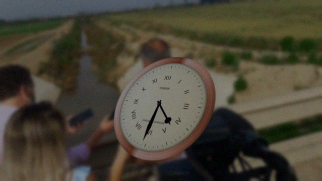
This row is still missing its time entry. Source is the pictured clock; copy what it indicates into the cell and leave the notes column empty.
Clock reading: 4:31
